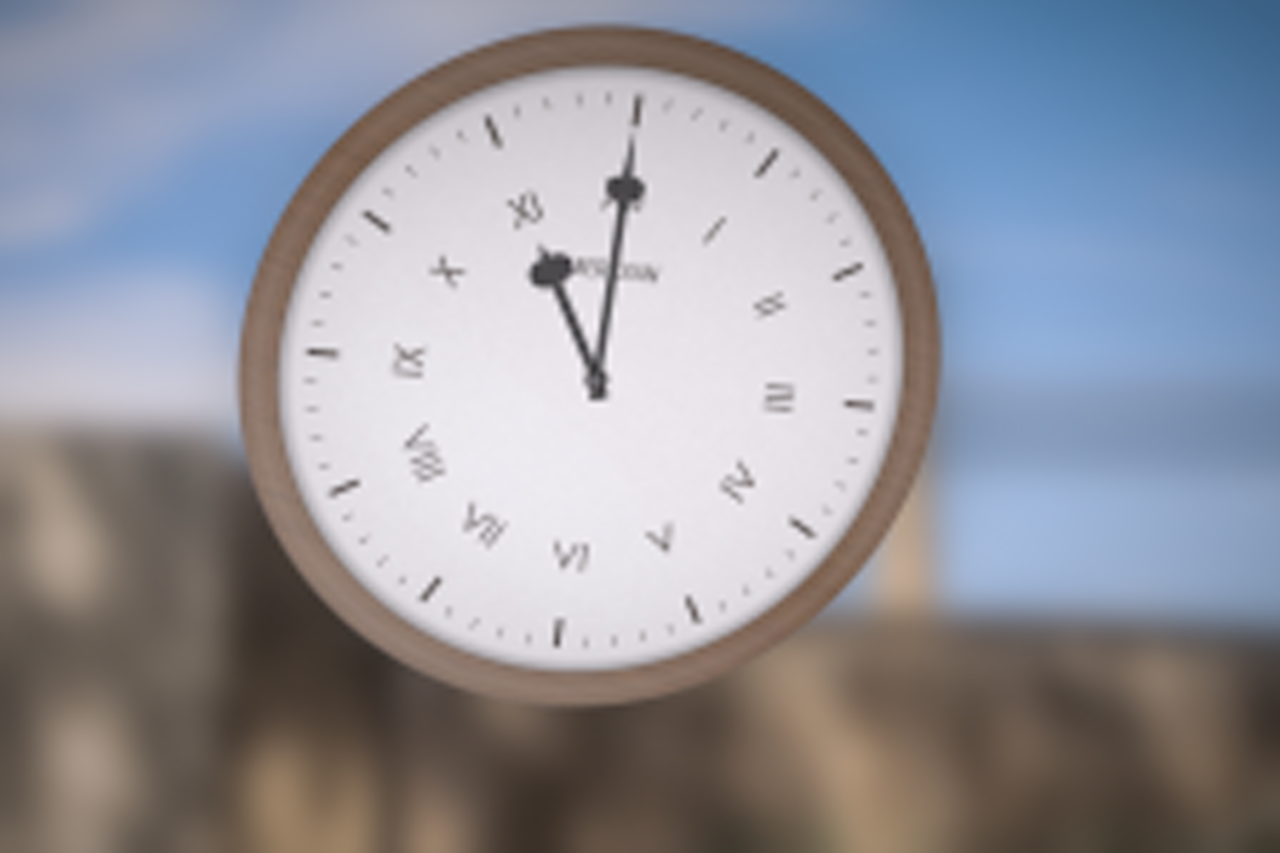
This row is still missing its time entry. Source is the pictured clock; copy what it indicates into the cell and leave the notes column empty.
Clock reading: 11:00
